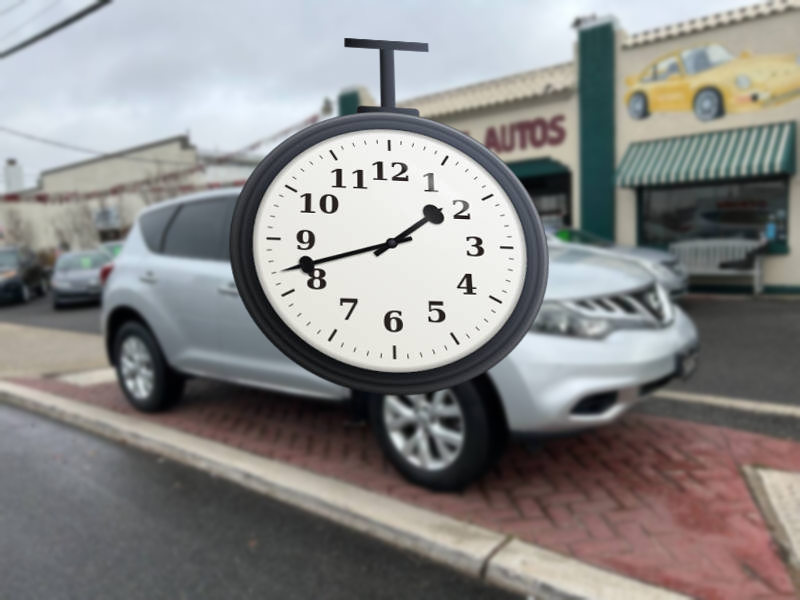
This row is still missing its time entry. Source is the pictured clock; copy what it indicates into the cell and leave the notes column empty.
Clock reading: 1:42
